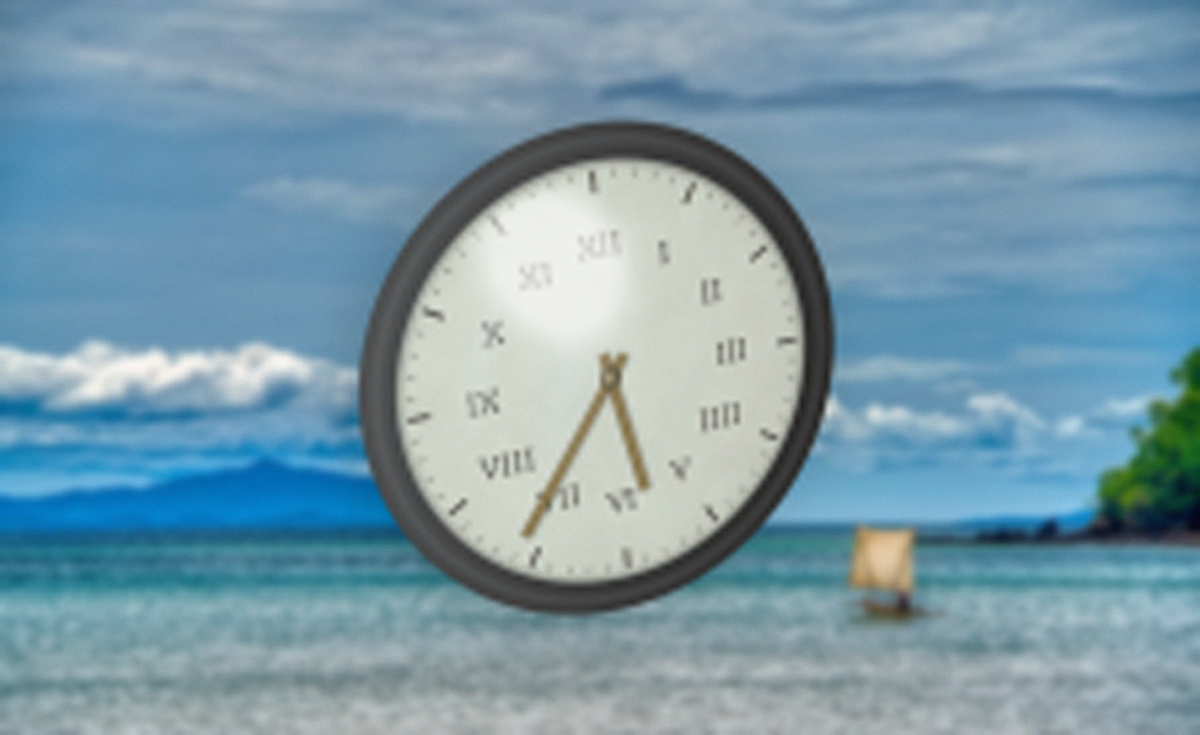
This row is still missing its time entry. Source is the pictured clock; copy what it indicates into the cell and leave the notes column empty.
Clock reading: 5:36
